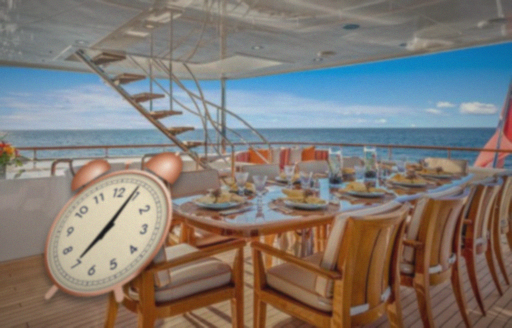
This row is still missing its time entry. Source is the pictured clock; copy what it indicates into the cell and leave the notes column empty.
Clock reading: 7:04
